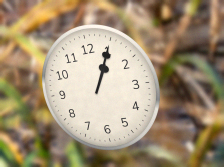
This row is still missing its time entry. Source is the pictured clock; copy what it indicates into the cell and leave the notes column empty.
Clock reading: 1:05
